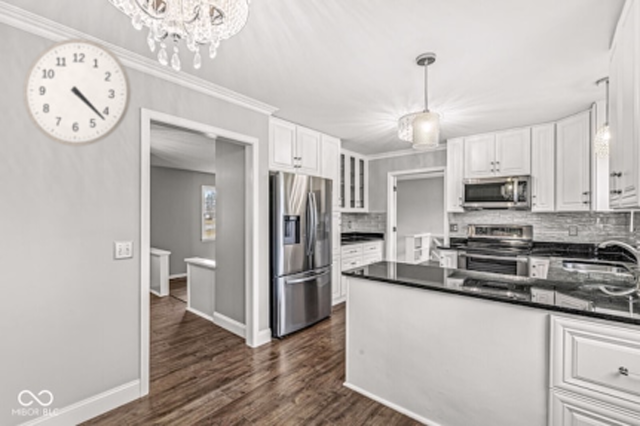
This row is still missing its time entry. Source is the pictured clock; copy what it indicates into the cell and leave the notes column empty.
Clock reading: 4:22
